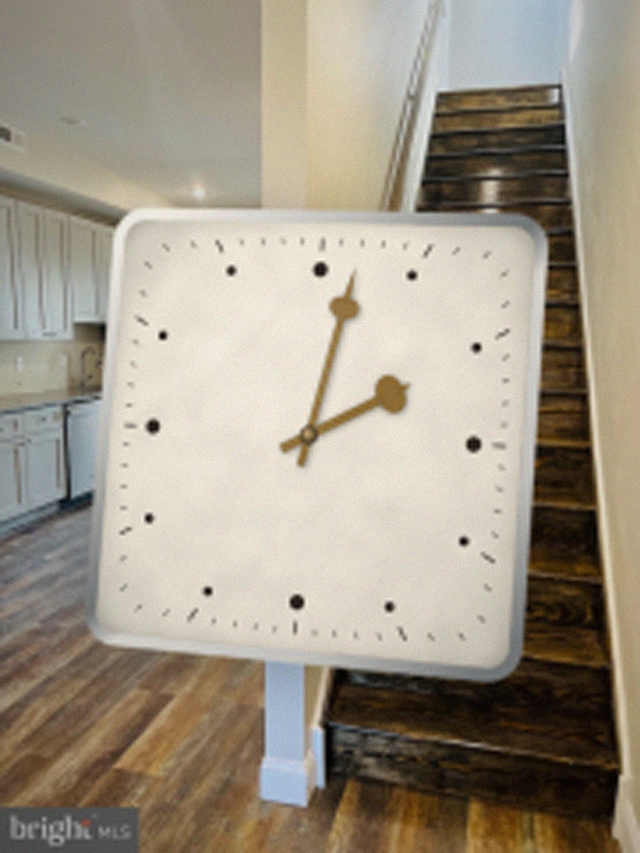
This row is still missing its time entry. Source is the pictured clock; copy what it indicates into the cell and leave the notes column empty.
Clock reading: 2:02
